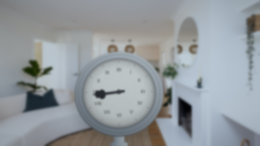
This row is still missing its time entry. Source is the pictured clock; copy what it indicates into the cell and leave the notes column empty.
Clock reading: 8:44
